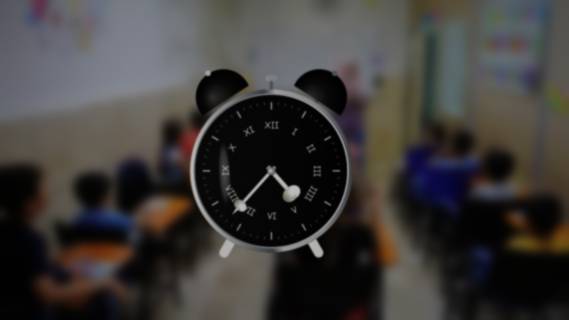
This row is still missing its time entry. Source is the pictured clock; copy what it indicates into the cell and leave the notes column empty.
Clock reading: 4:37
